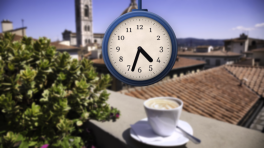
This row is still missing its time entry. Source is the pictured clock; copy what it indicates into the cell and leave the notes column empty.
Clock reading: 4:33
